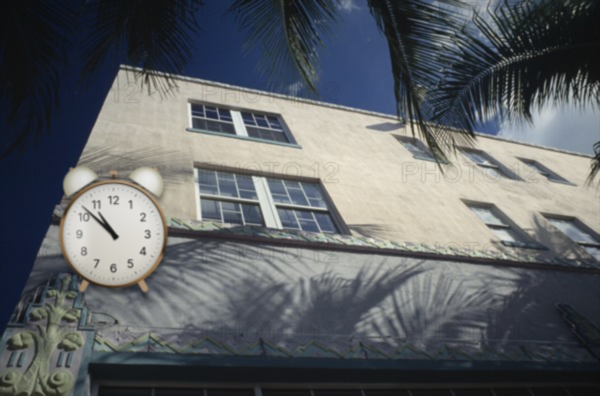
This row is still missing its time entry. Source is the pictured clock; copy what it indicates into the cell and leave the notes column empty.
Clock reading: 10:52
